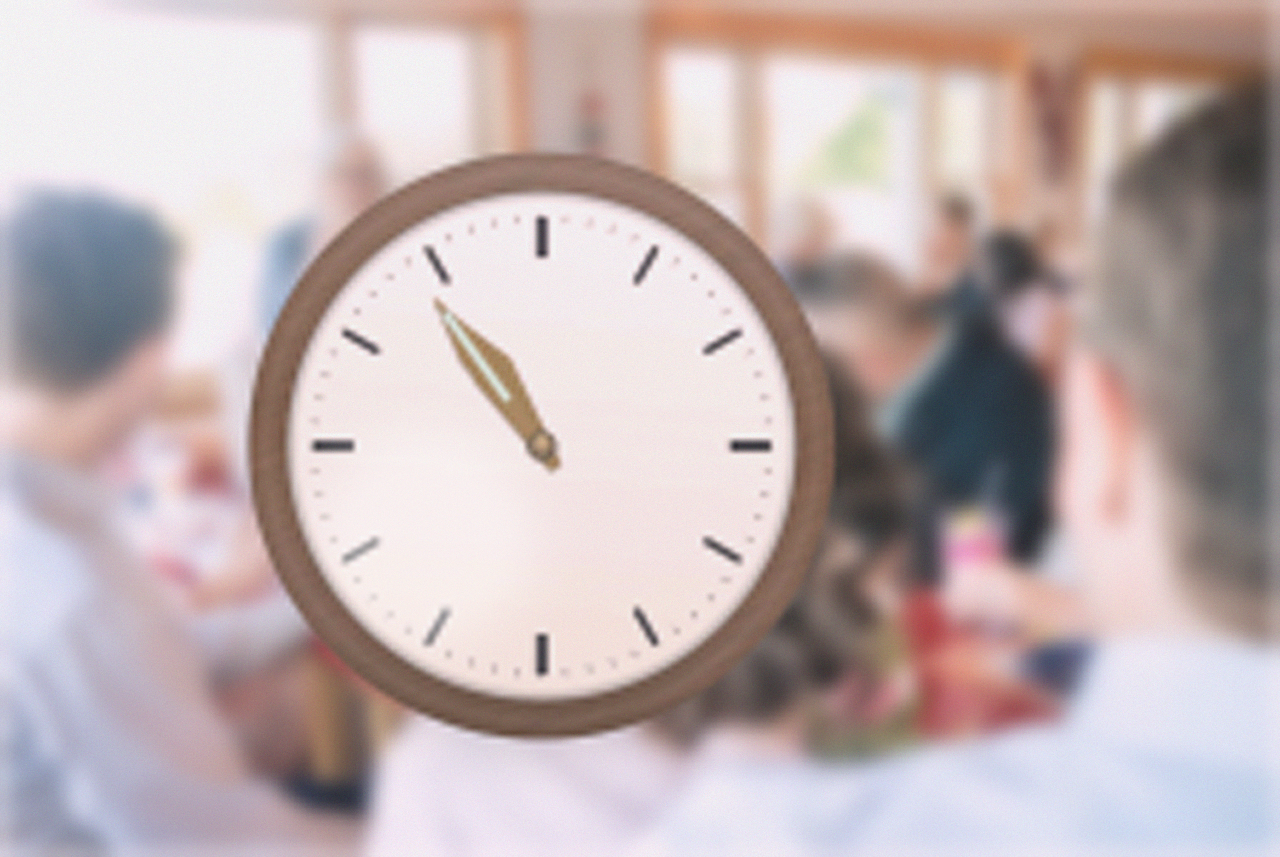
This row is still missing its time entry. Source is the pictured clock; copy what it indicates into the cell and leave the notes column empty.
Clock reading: 10:54
